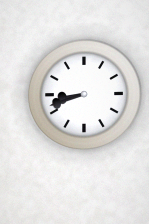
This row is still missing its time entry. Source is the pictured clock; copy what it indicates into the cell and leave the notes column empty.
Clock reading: 8:42
